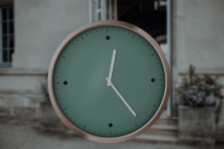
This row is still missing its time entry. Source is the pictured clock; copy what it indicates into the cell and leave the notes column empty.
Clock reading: 12:24
